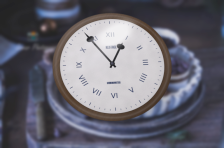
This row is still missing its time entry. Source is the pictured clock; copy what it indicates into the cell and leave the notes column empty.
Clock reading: 12:54
